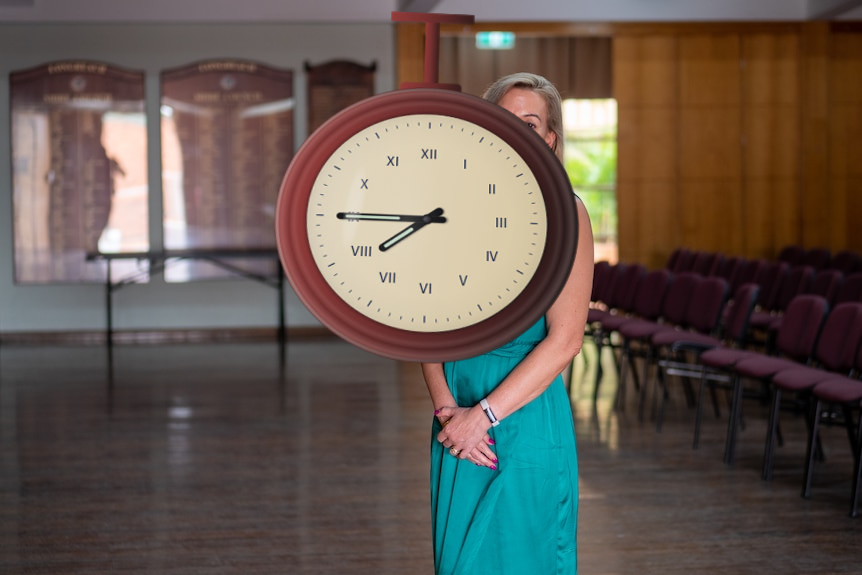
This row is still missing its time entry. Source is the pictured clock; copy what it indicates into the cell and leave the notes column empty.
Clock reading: 7:45
